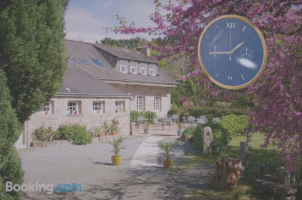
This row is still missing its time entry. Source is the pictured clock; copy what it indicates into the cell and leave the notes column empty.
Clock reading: 1:44
